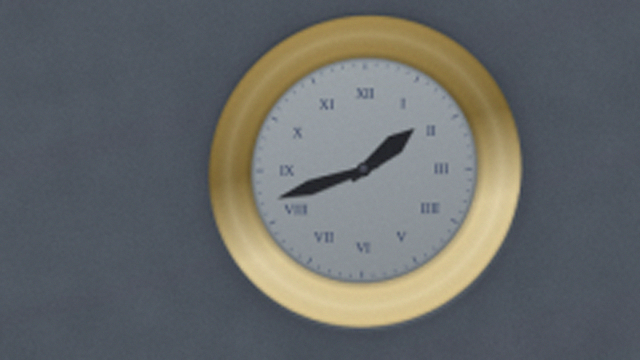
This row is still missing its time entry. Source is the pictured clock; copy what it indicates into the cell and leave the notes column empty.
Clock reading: 1:42
